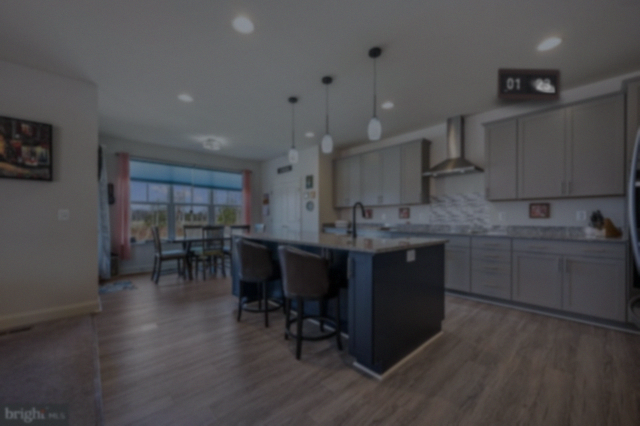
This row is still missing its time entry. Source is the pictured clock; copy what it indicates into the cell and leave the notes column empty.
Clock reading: 1:23
